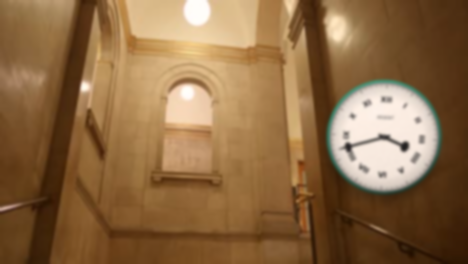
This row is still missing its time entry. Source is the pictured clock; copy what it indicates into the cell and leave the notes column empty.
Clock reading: 3:42
